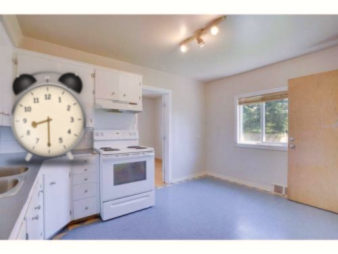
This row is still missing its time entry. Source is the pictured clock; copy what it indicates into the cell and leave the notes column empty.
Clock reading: 8:30
